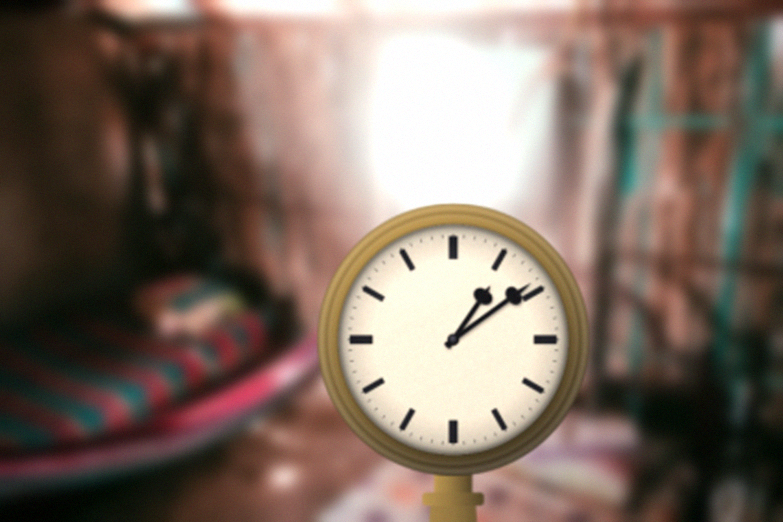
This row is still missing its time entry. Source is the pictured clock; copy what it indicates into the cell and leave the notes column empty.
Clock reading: 1:09
